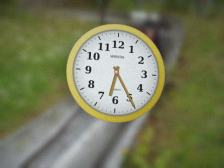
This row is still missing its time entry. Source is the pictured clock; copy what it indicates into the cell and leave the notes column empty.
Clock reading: 6:25
